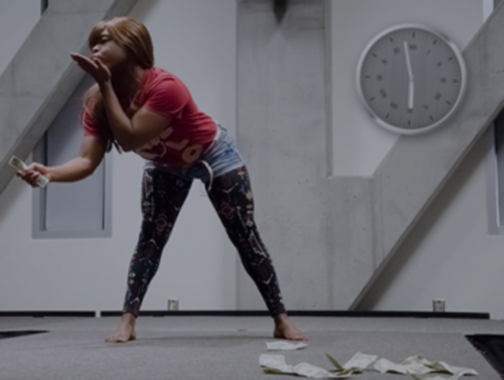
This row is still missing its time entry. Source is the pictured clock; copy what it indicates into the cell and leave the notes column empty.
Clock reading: 5:58
